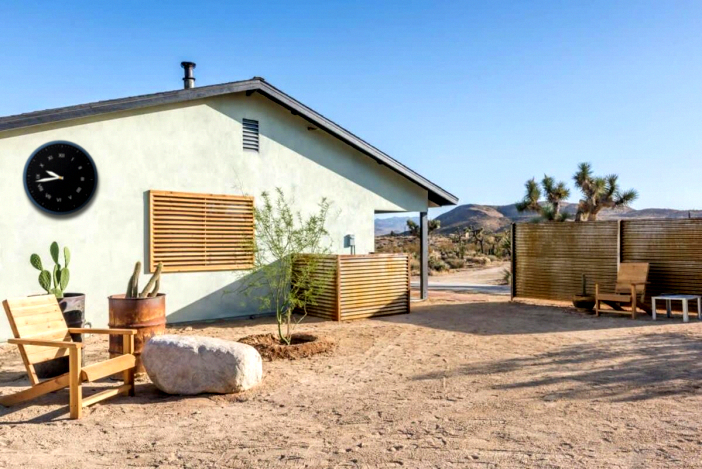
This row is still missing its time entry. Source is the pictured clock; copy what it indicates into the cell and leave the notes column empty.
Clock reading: 9:43
